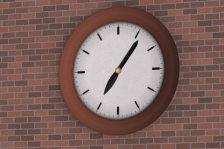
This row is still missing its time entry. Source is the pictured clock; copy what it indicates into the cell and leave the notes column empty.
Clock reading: 7:06
